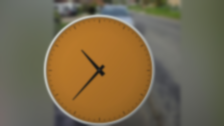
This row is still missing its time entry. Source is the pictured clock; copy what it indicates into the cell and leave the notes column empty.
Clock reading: 10:37
